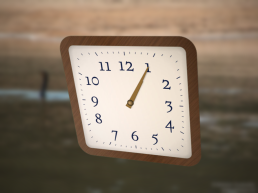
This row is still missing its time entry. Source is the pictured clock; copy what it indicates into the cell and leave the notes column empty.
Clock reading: 1:05
